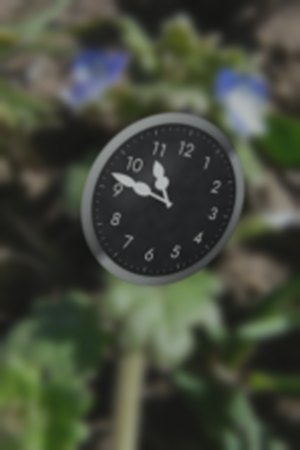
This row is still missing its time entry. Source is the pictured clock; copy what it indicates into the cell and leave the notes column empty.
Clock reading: 10:47
